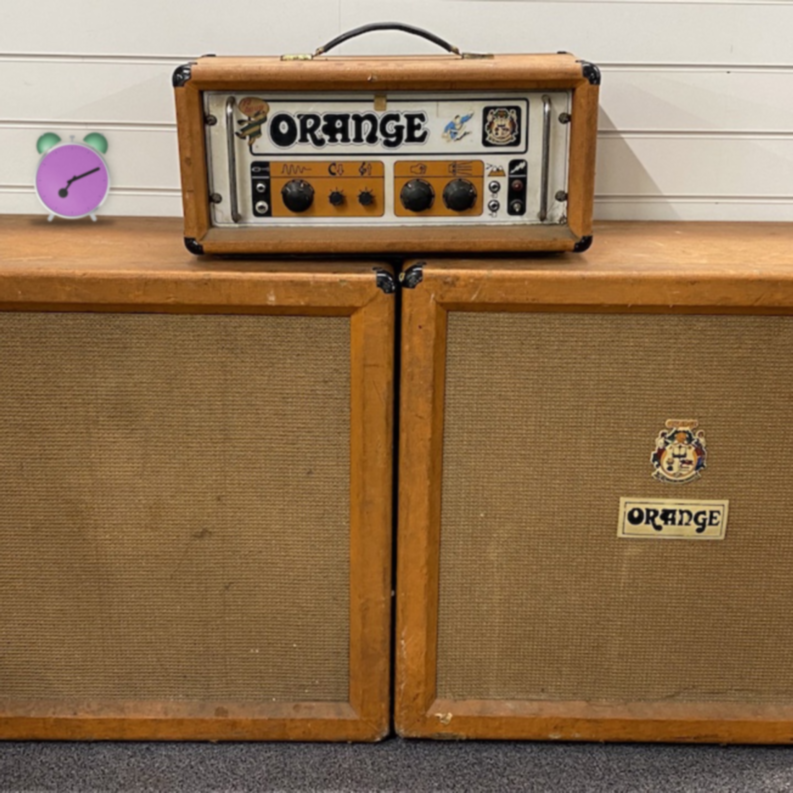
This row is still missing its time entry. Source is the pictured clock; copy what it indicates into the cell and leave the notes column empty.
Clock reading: 7:11
